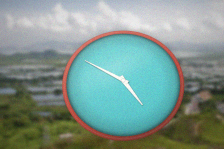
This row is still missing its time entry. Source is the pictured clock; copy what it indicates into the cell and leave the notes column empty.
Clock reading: 4:50
